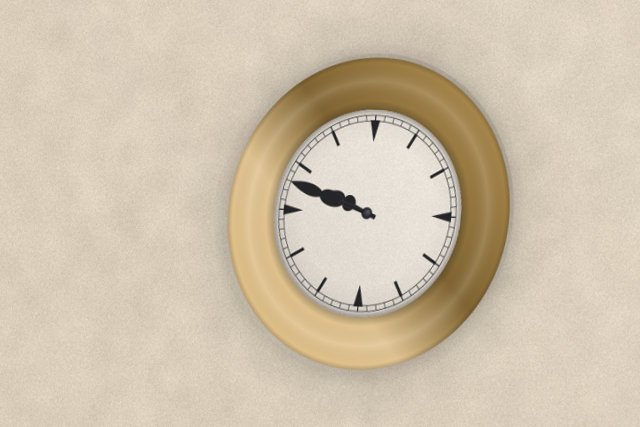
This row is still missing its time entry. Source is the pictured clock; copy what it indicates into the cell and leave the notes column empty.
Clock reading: 9:48
